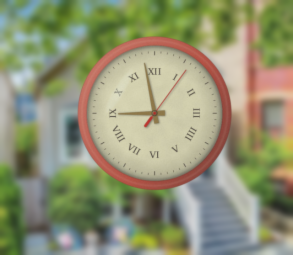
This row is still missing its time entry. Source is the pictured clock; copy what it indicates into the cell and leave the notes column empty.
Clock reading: 8:58:06
